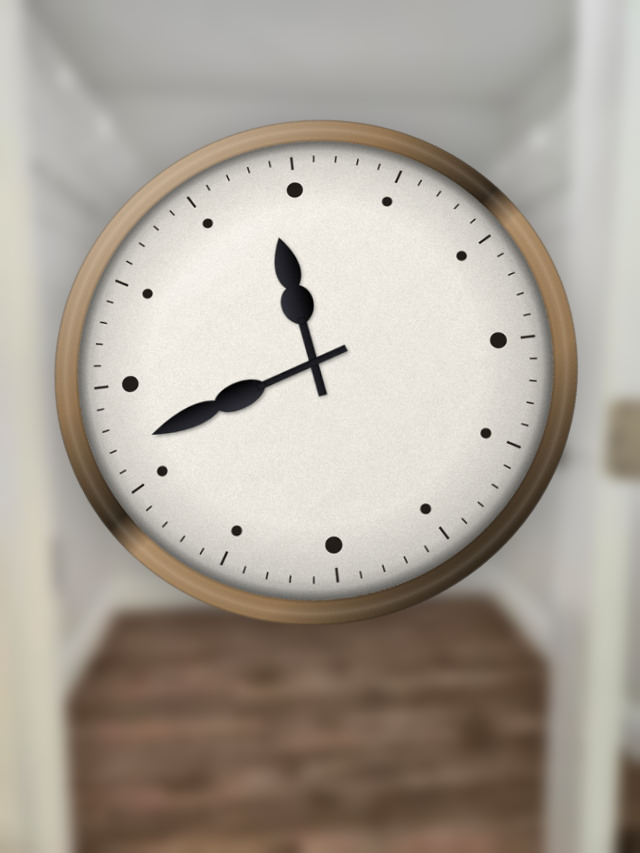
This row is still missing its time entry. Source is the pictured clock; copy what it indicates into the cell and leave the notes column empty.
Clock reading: 11:42
